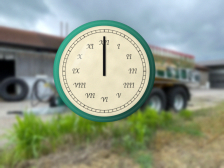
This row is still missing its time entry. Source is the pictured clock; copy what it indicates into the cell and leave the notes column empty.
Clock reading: 12:00
